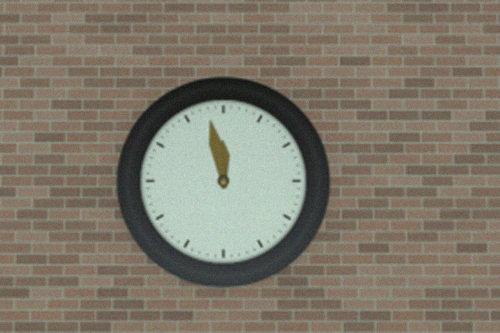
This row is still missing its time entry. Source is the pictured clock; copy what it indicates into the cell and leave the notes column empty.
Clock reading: 11:58
